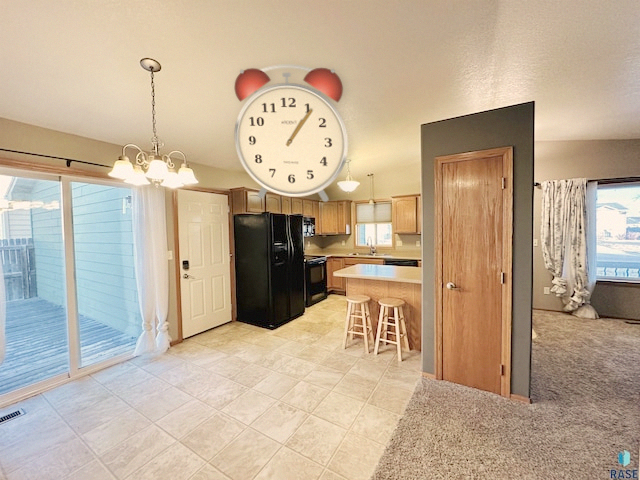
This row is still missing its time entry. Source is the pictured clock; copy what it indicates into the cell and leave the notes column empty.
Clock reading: 1:06
